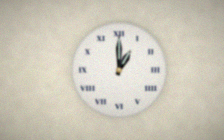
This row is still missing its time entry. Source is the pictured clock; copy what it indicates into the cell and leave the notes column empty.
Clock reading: 1:00
